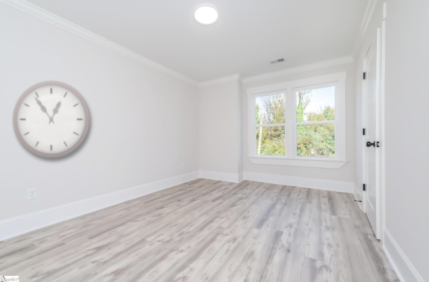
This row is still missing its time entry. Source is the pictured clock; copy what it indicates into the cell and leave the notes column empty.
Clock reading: 12:54
